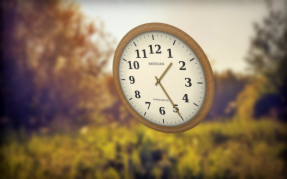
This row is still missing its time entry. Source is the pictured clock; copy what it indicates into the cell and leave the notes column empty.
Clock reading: 1:25
